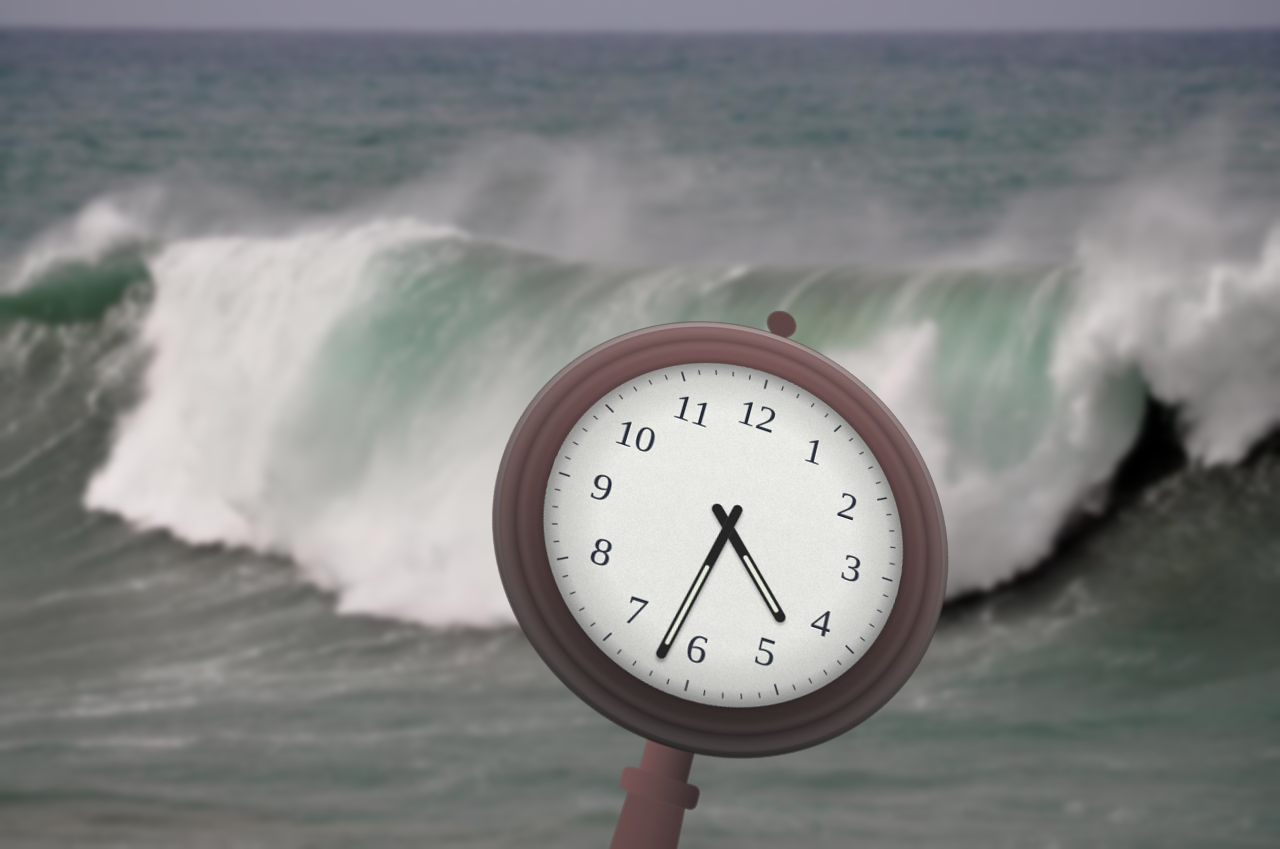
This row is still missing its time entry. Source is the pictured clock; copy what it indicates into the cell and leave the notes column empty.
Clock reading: 4:32
